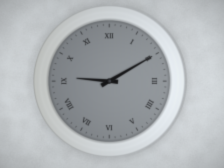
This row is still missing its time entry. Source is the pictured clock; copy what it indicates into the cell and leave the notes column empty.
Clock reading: 9:10
